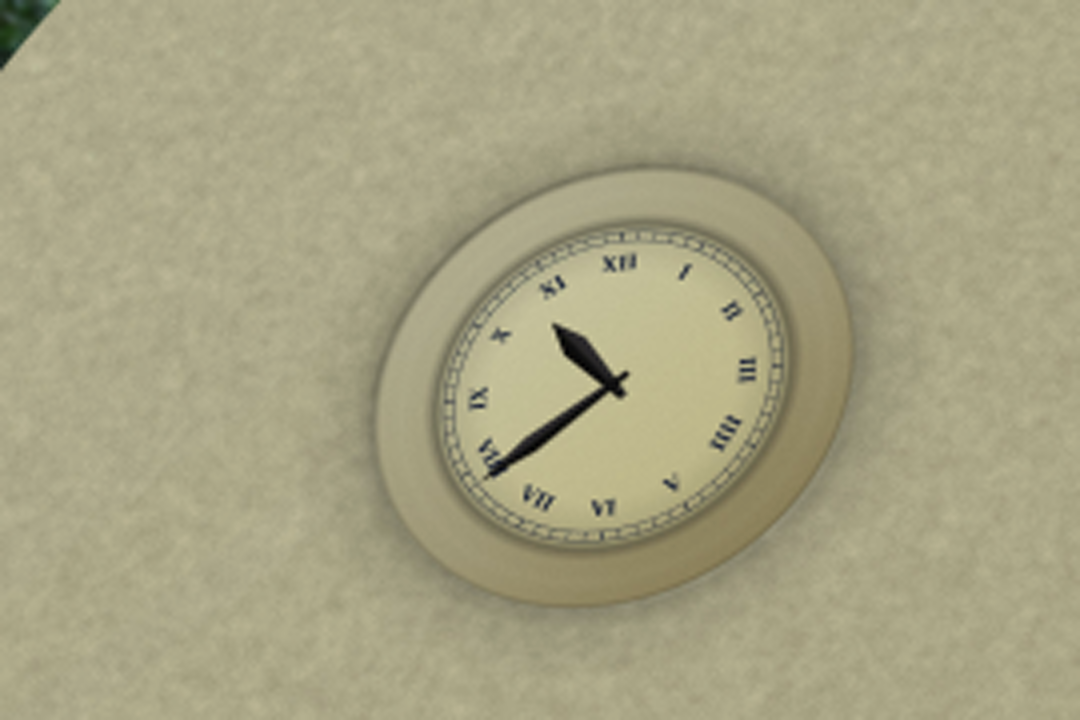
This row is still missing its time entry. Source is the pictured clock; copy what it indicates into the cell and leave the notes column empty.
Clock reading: 10:39
